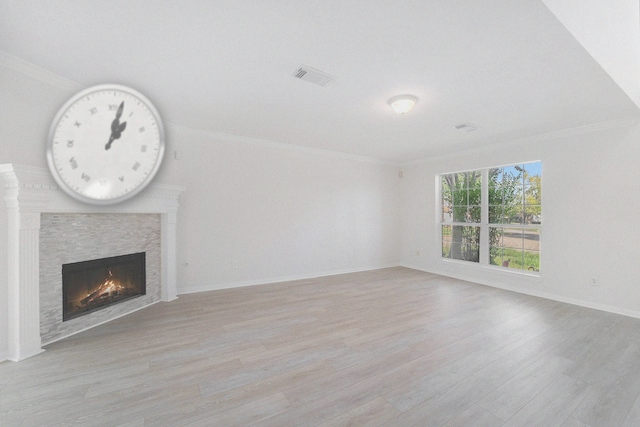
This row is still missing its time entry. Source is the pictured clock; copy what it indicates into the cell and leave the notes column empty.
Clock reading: 1:02
